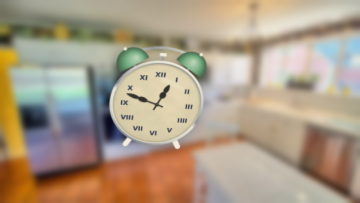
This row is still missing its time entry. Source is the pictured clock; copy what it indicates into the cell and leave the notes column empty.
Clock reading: 12:48
